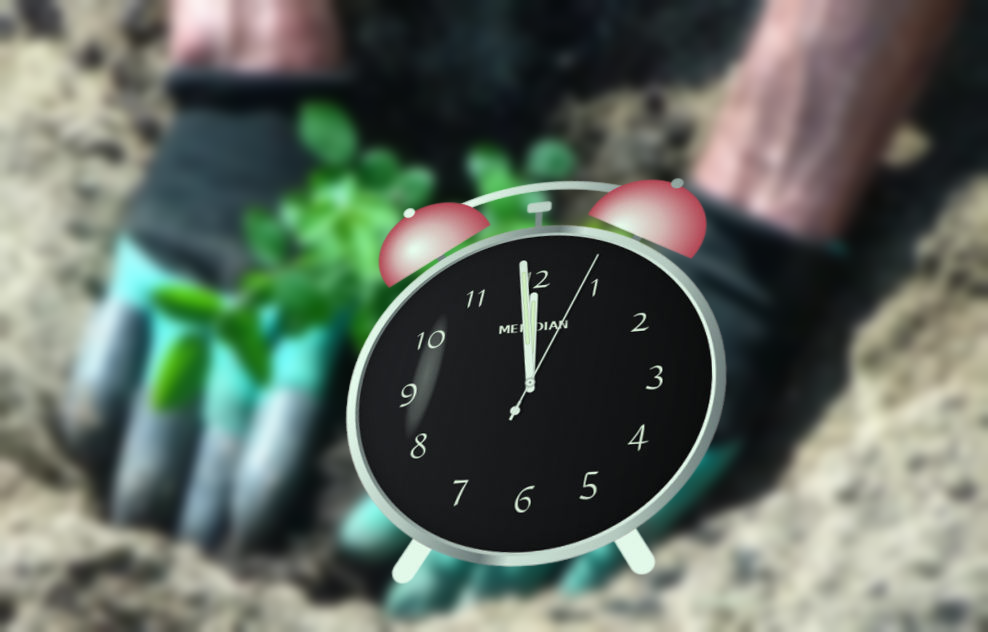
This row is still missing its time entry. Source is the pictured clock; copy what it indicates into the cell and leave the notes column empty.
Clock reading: 11:59:04
